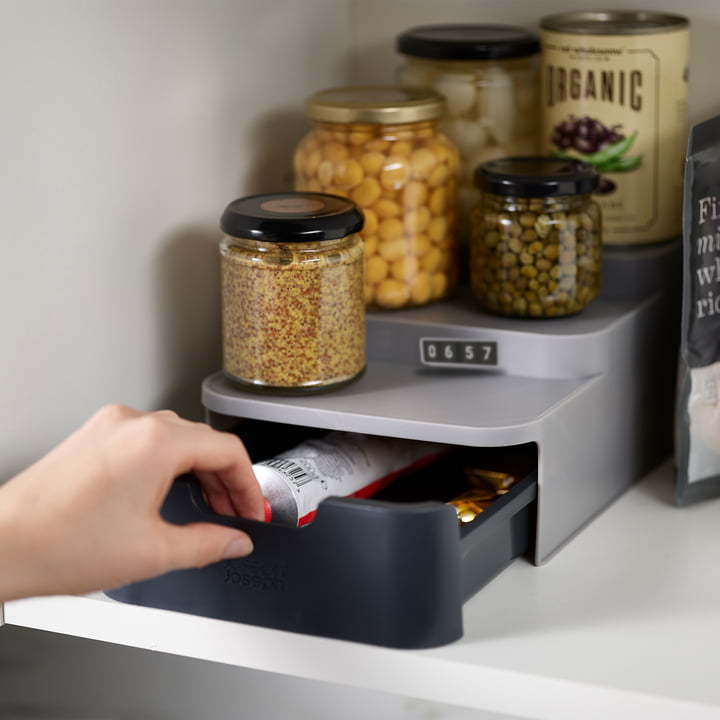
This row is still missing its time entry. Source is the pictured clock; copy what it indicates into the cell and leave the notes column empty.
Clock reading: 6:57
